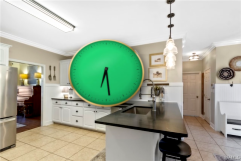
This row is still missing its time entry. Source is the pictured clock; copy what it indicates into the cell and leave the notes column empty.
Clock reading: 6:29
